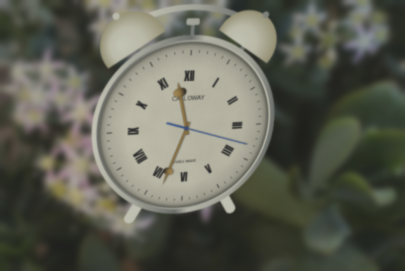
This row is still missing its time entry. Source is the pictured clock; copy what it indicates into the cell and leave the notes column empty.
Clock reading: 11:33:18
